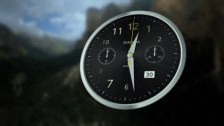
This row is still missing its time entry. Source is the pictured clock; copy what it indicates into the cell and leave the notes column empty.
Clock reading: 12:28
